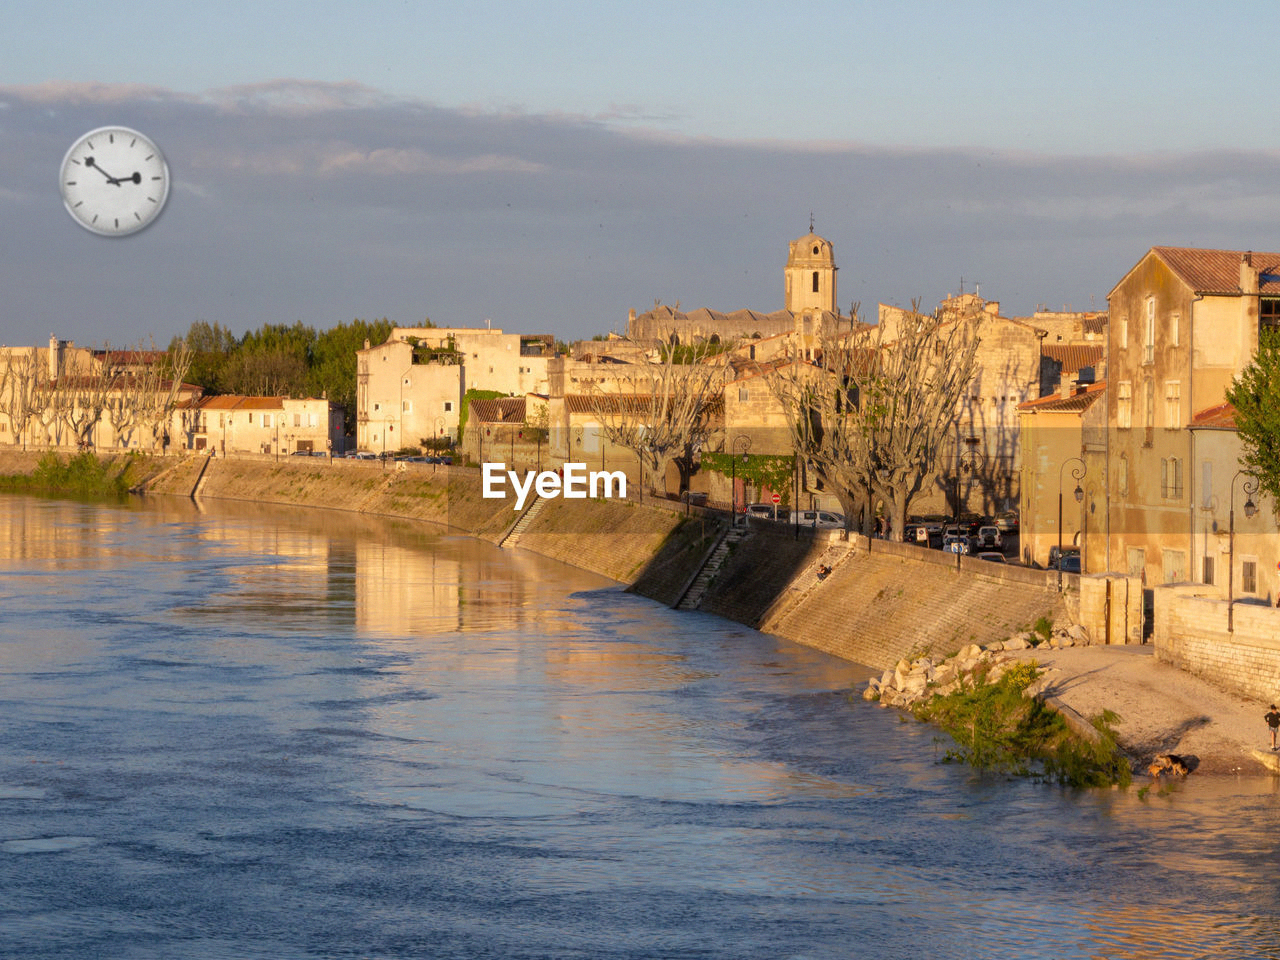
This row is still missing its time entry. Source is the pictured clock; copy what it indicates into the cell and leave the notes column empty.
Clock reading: 2:52
